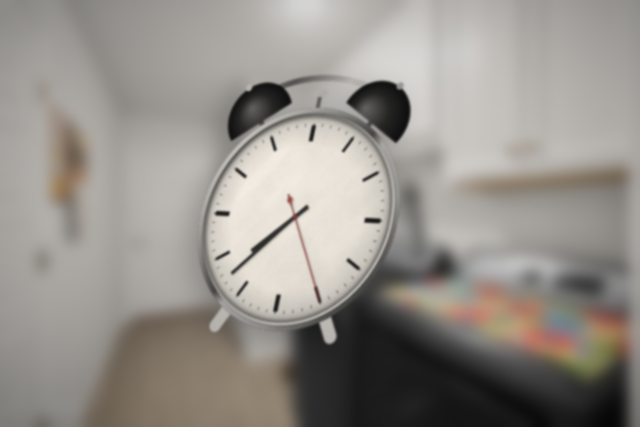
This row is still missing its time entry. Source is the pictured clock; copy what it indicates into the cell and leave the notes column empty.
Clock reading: 7:37:25
